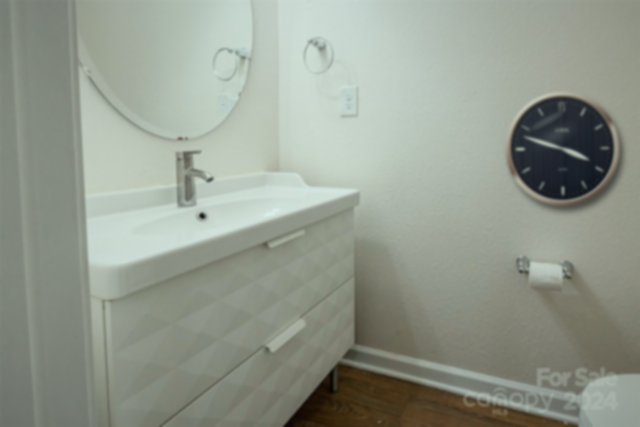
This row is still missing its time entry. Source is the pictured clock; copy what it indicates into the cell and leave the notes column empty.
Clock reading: 3:48
